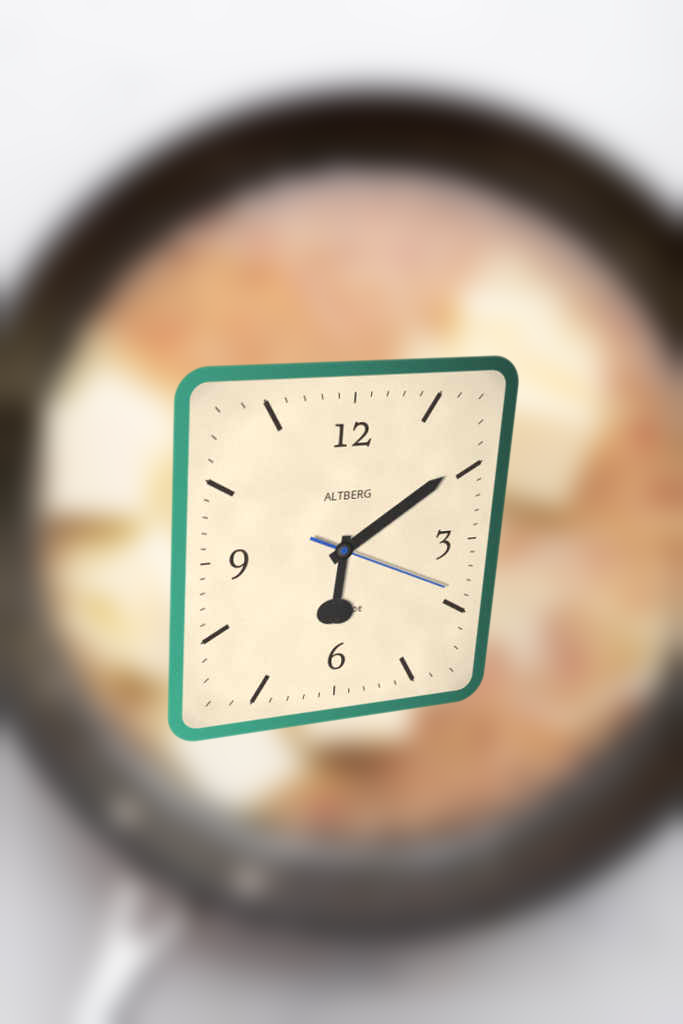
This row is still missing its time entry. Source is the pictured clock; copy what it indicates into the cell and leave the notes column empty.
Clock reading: 6:09:19
